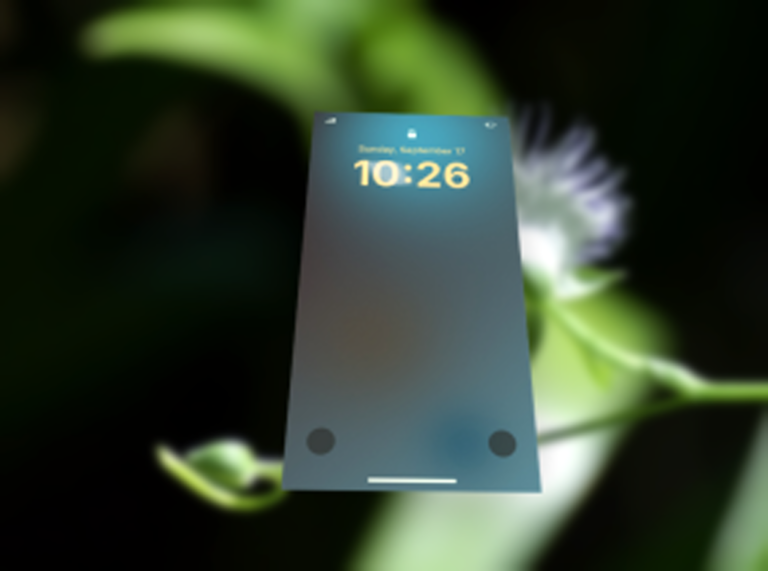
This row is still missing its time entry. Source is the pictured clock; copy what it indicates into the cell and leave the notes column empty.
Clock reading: 10:26
